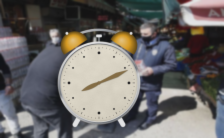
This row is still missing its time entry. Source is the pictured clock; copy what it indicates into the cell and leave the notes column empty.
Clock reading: 8:11
